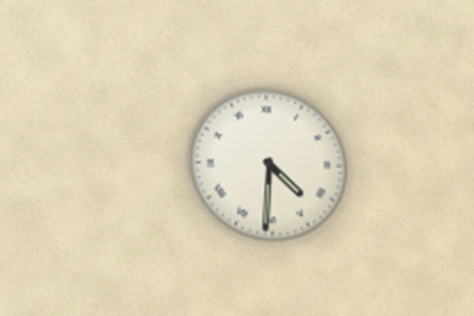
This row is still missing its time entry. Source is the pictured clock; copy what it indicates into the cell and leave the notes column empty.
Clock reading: 4:31
